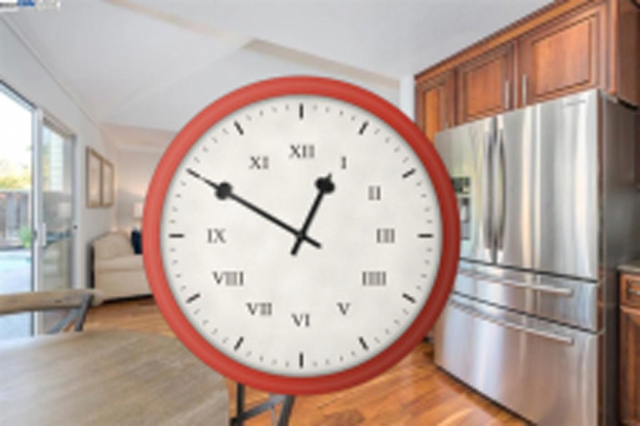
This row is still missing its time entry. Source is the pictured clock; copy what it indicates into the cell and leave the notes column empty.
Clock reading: 12:50
